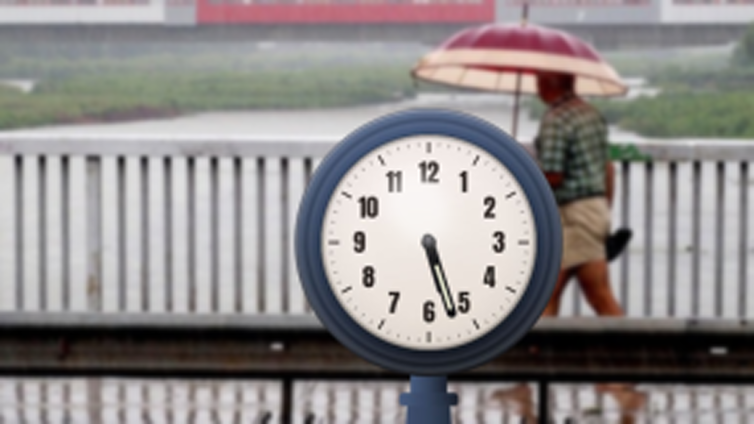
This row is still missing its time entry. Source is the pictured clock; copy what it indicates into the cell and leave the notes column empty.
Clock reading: 5:27
